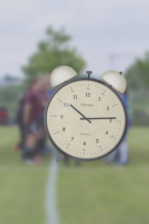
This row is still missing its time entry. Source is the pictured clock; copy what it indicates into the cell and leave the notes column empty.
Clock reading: 10:14
